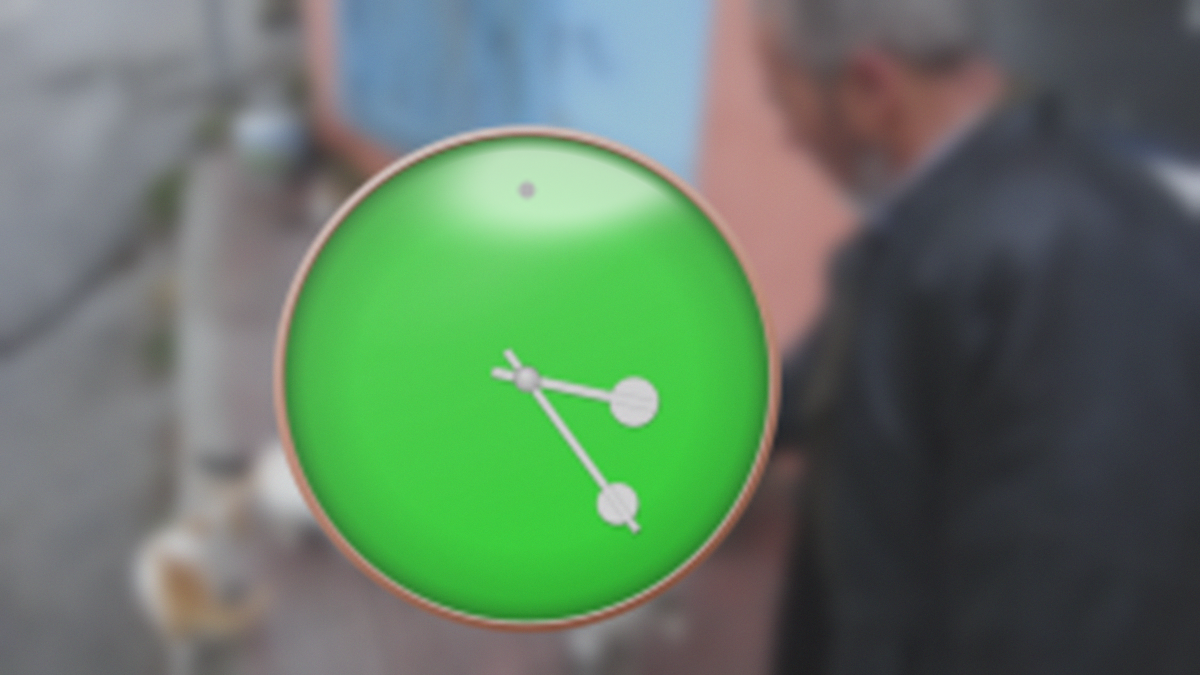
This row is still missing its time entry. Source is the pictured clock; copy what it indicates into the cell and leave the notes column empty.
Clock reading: 3:24
